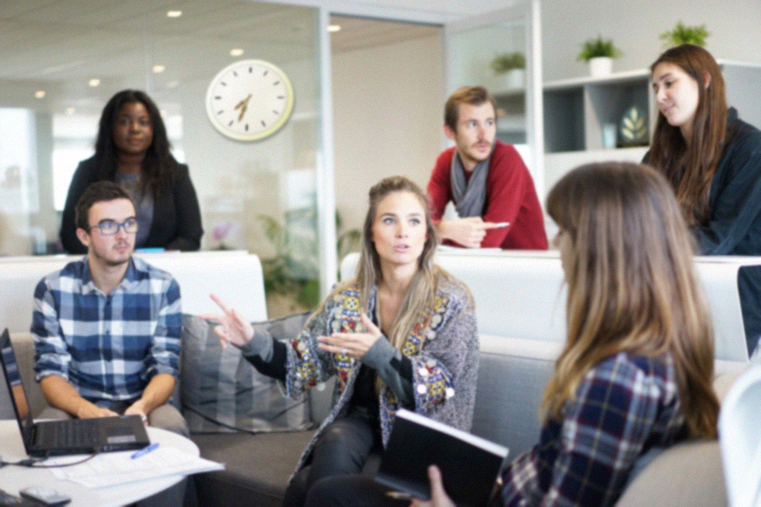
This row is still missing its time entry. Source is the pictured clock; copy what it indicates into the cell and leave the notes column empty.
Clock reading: 7:33
